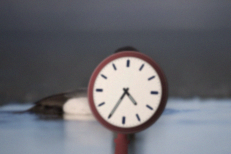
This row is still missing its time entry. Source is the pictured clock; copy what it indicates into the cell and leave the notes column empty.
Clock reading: 4:35
